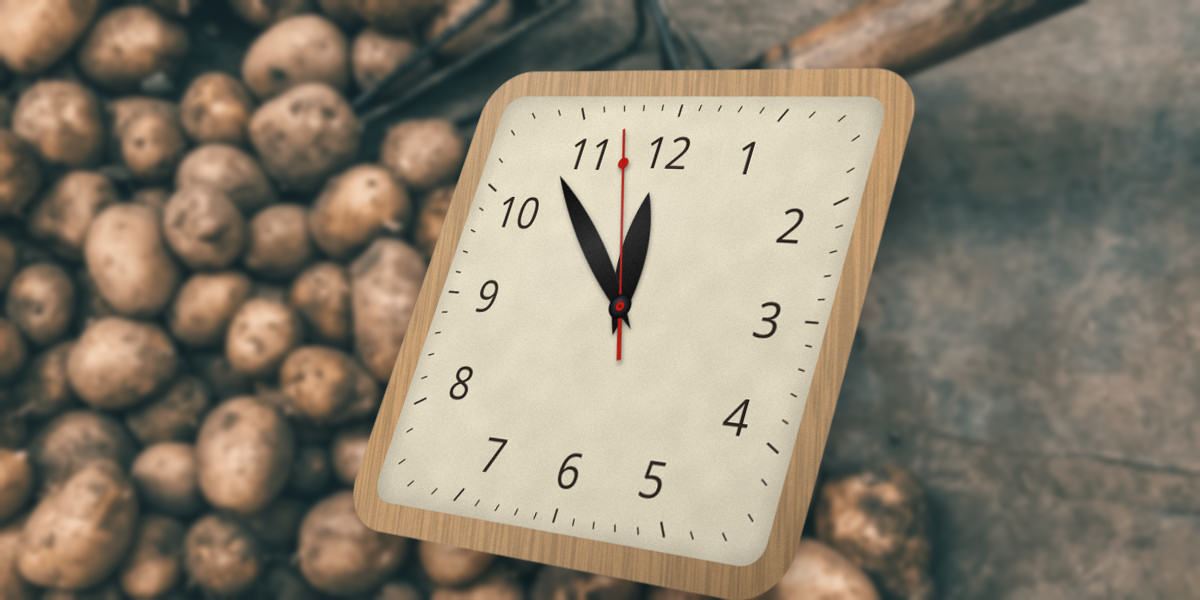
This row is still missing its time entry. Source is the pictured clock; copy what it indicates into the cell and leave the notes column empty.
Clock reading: 11:52:57
